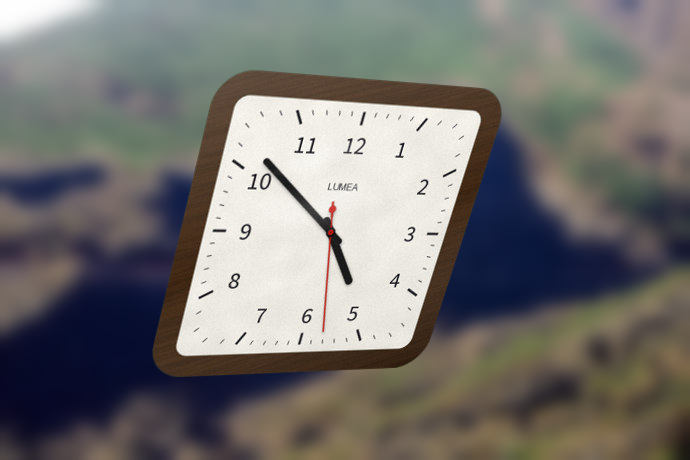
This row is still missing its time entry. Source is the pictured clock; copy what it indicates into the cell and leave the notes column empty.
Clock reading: 4:51:28
